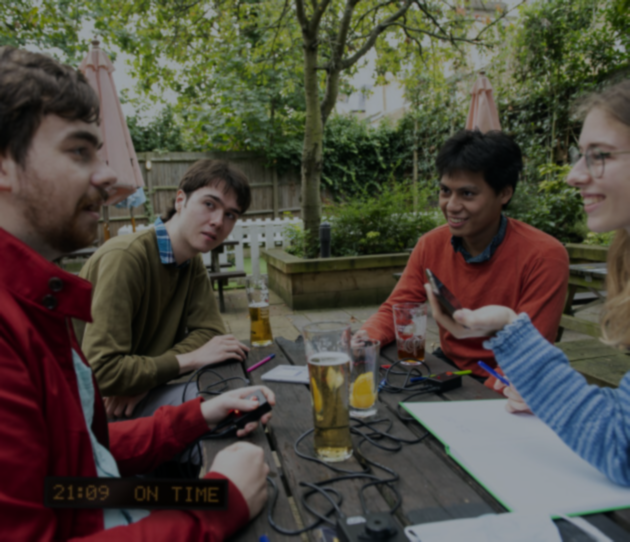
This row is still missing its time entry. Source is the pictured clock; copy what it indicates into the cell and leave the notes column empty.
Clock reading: 21:09
